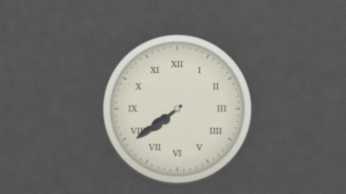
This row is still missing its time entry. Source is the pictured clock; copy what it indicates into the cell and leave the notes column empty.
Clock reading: 7:39
